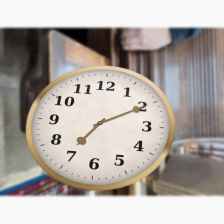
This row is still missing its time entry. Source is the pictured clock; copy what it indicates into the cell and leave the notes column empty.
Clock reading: 7:10
